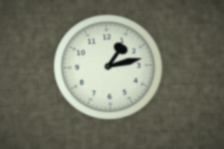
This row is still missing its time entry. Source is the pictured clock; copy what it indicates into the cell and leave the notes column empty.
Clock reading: 1:13
